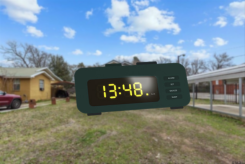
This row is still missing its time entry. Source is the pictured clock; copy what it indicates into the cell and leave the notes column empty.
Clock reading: 13:48
